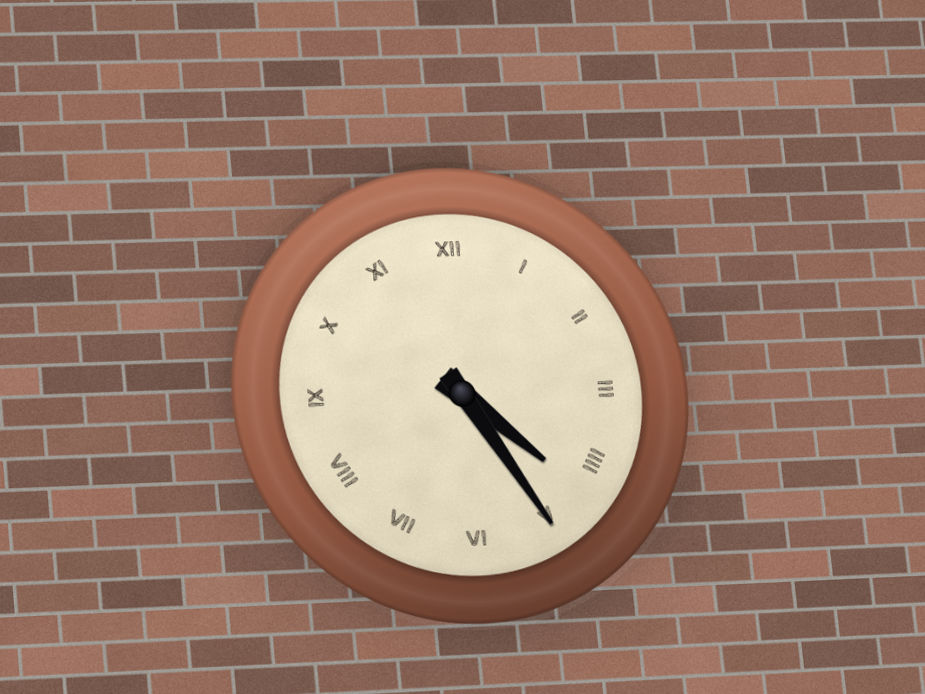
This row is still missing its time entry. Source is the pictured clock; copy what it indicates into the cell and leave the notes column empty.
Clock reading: 4:25
